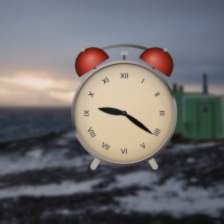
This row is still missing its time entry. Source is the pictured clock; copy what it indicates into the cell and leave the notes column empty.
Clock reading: 9:21
